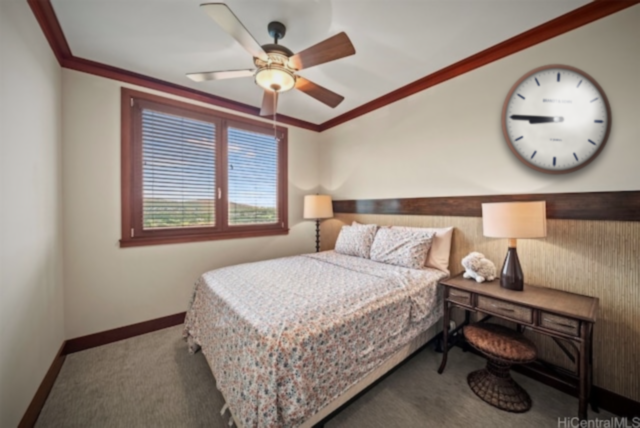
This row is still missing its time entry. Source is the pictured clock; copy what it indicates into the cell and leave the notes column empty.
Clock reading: 8:45
